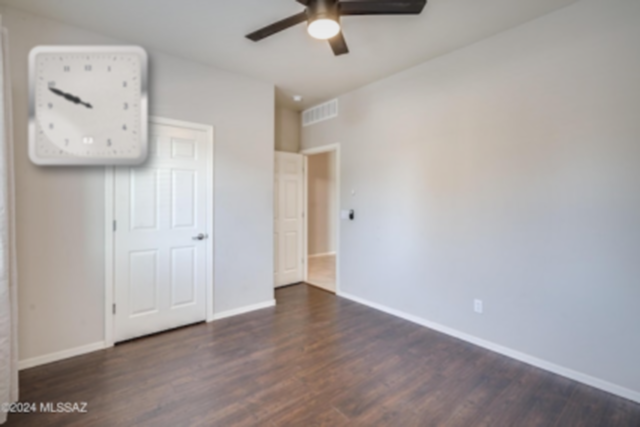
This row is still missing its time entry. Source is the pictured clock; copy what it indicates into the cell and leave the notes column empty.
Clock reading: 9:49
